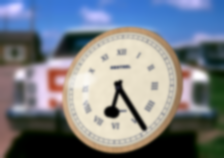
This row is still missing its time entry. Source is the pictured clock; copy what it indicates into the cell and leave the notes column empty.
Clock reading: 6:24
